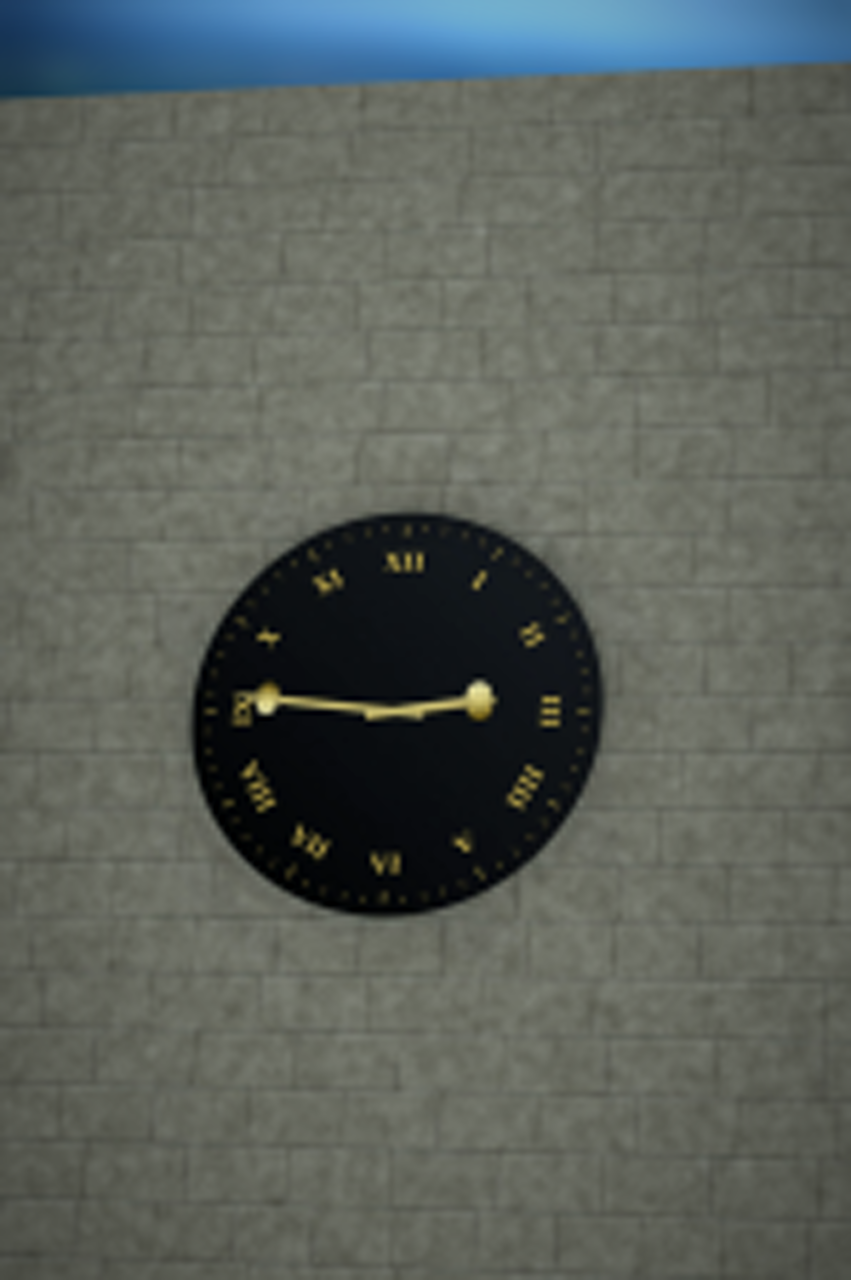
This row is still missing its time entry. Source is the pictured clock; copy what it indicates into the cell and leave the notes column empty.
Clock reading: 2:46
